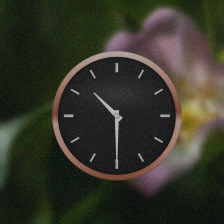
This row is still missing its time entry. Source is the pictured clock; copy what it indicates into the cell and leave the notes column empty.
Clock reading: 10:30
